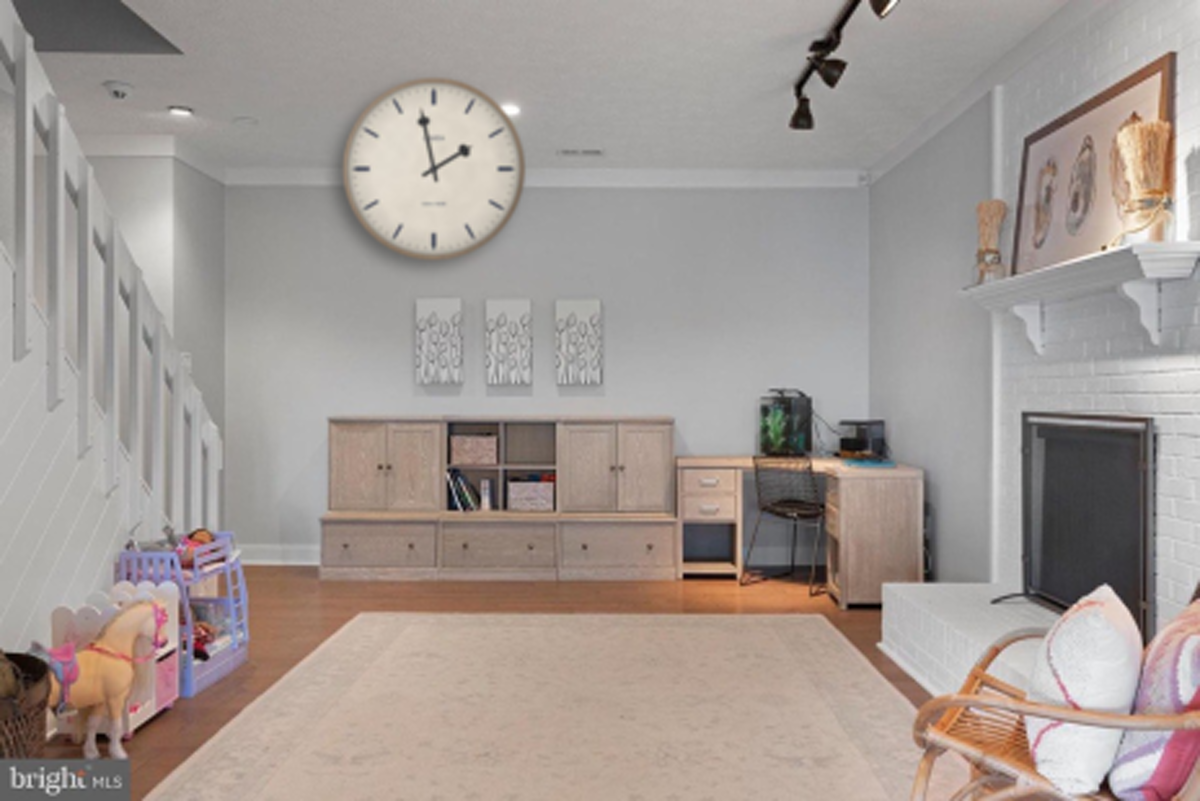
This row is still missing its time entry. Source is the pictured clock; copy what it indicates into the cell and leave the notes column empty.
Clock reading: 1:58
